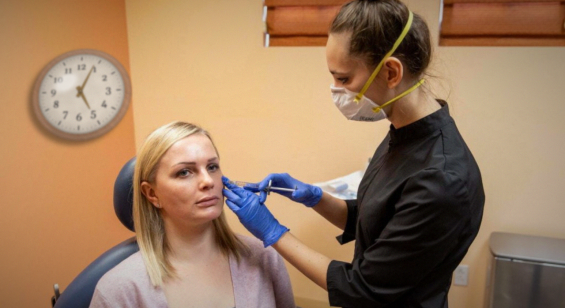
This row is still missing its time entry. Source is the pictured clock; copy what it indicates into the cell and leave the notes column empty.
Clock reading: 5:04
